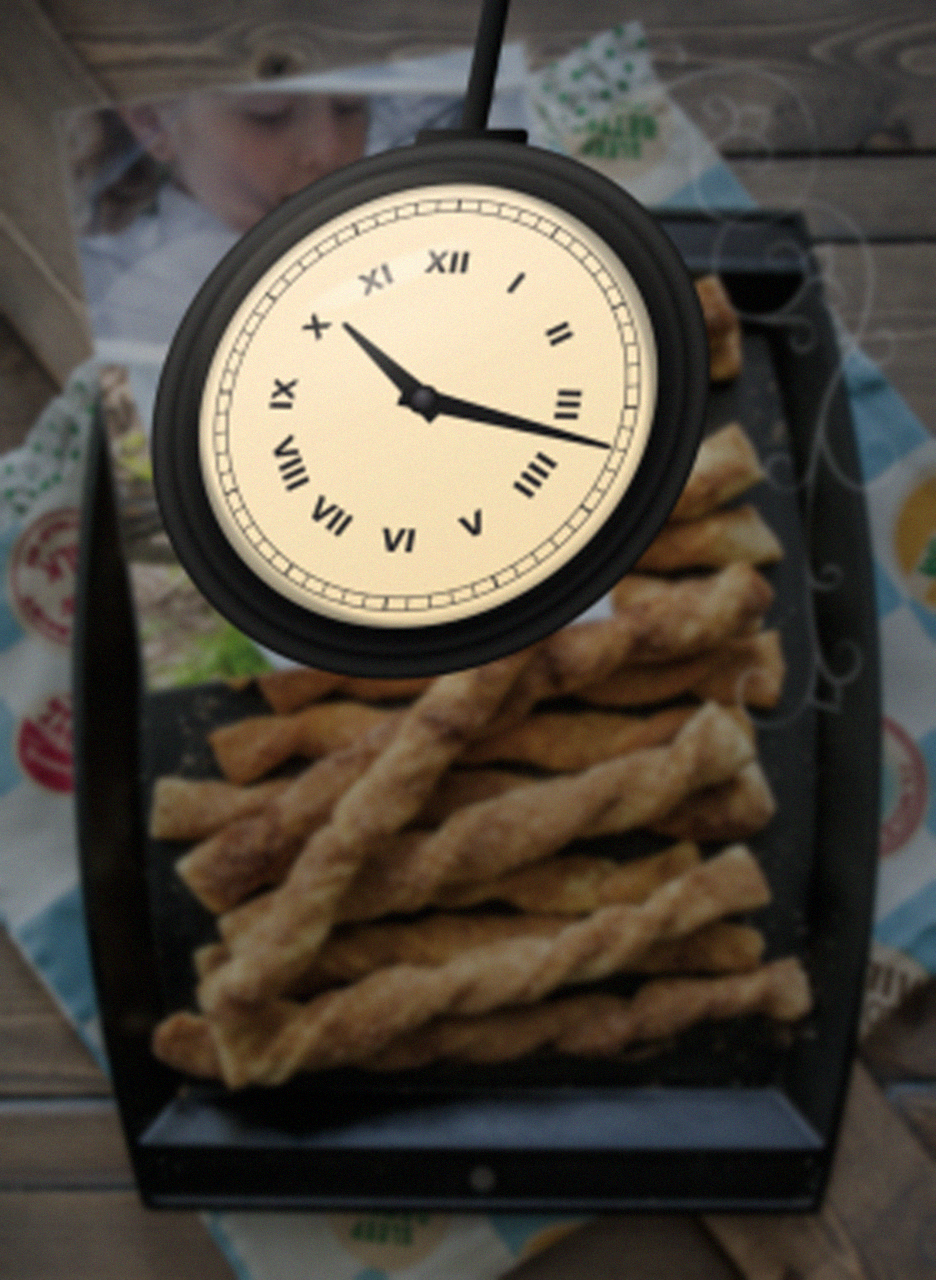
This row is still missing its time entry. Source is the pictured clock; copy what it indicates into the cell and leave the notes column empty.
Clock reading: 10:17
